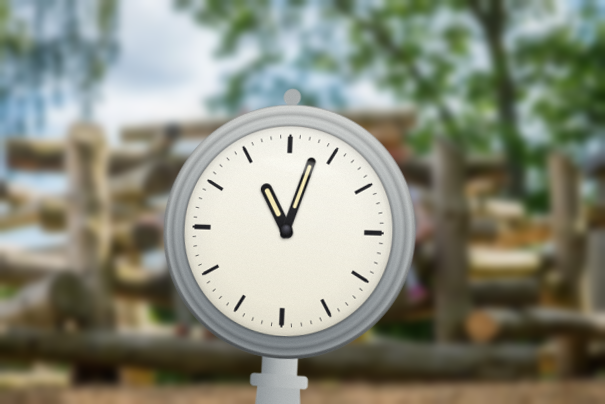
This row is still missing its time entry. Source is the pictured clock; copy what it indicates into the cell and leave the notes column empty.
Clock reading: 11:03
